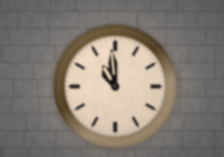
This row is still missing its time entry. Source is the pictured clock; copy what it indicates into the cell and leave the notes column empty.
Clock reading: 10:59
